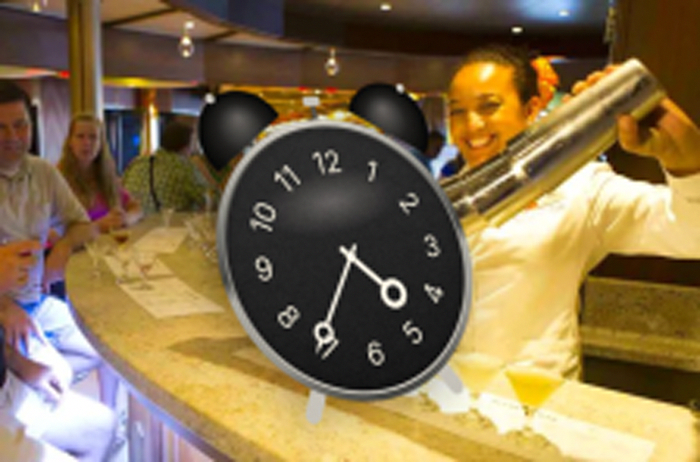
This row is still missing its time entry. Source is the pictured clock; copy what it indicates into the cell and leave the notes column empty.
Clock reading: 4:36
